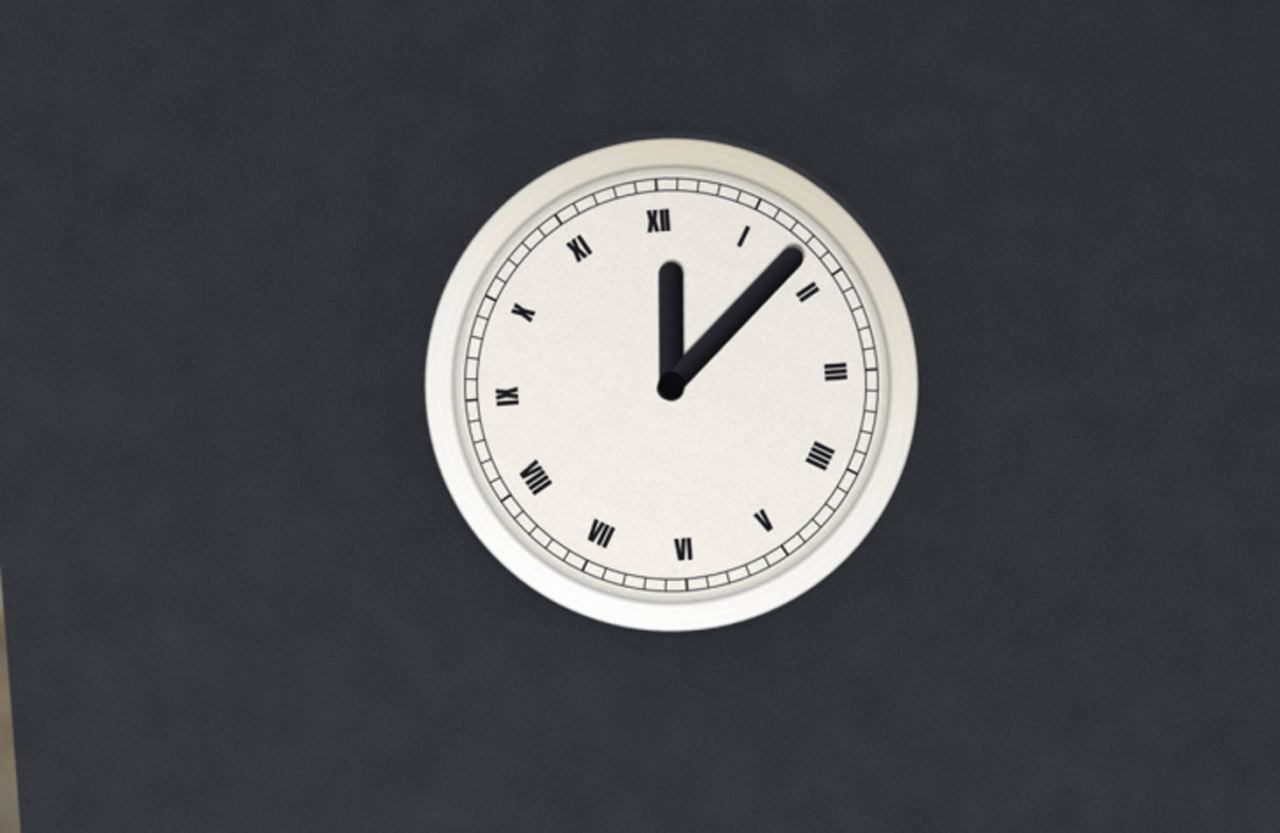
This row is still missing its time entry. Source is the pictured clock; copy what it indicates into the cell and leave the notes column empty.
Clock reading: 12:08
